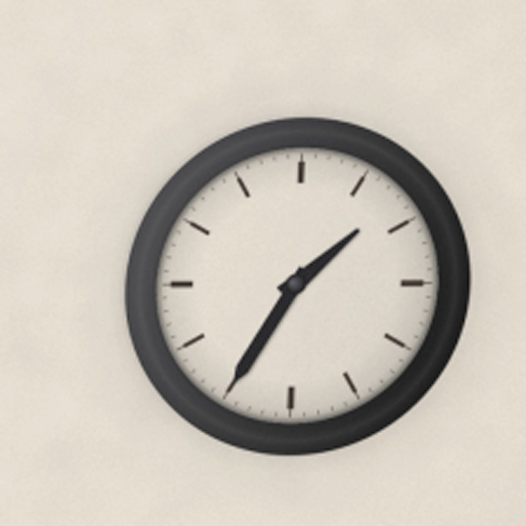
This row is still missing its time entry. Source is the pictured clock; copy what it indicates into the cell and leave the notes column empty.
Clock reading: 1:35
